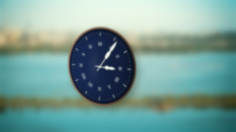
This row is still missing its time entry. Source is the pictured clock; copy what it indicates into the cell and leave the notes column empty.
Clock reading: 3:06
